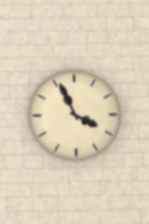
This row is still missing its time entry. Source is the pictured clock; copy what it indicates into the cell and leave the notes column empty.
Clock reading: 3:56
